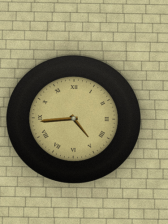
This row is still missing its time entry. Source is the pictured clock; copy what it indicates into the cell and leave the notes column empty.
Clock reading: 4:44
